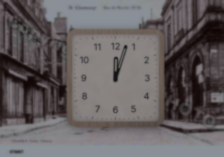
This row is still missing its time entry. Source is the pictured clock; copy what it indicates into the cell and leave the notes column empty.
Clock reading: 12:03
